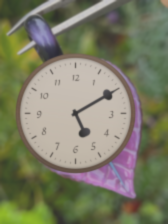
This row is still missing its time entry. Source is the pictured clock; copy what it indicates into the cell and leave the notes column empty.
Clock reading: 5:10
